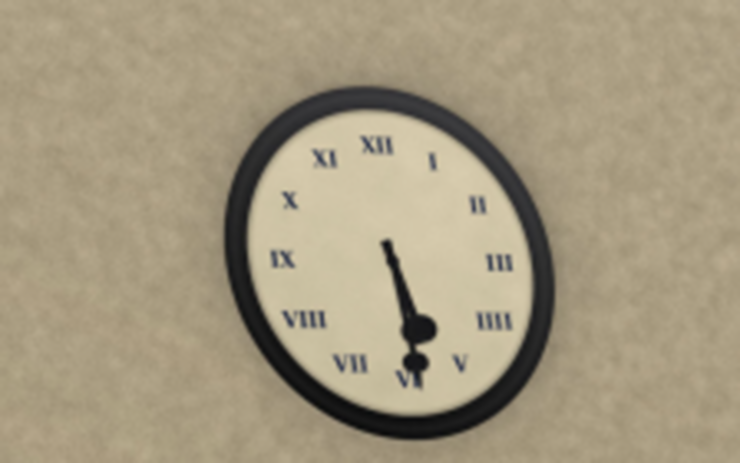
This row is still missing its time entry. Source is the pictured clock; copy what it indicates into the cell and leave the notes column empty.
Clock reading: 5:29
